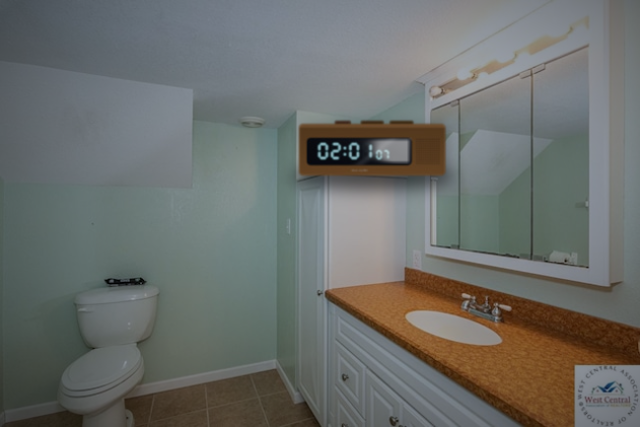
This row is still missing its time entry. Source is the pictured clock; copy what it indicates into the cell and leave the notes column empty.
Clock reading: 2:01:07
